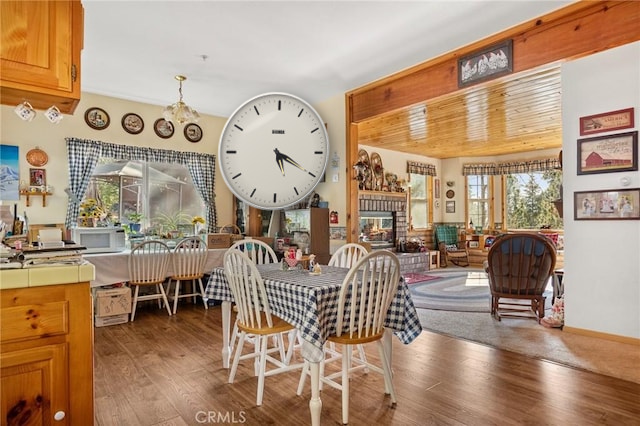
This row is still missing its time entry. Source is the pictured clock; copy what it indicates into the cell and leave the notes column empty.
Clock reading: 5:20
